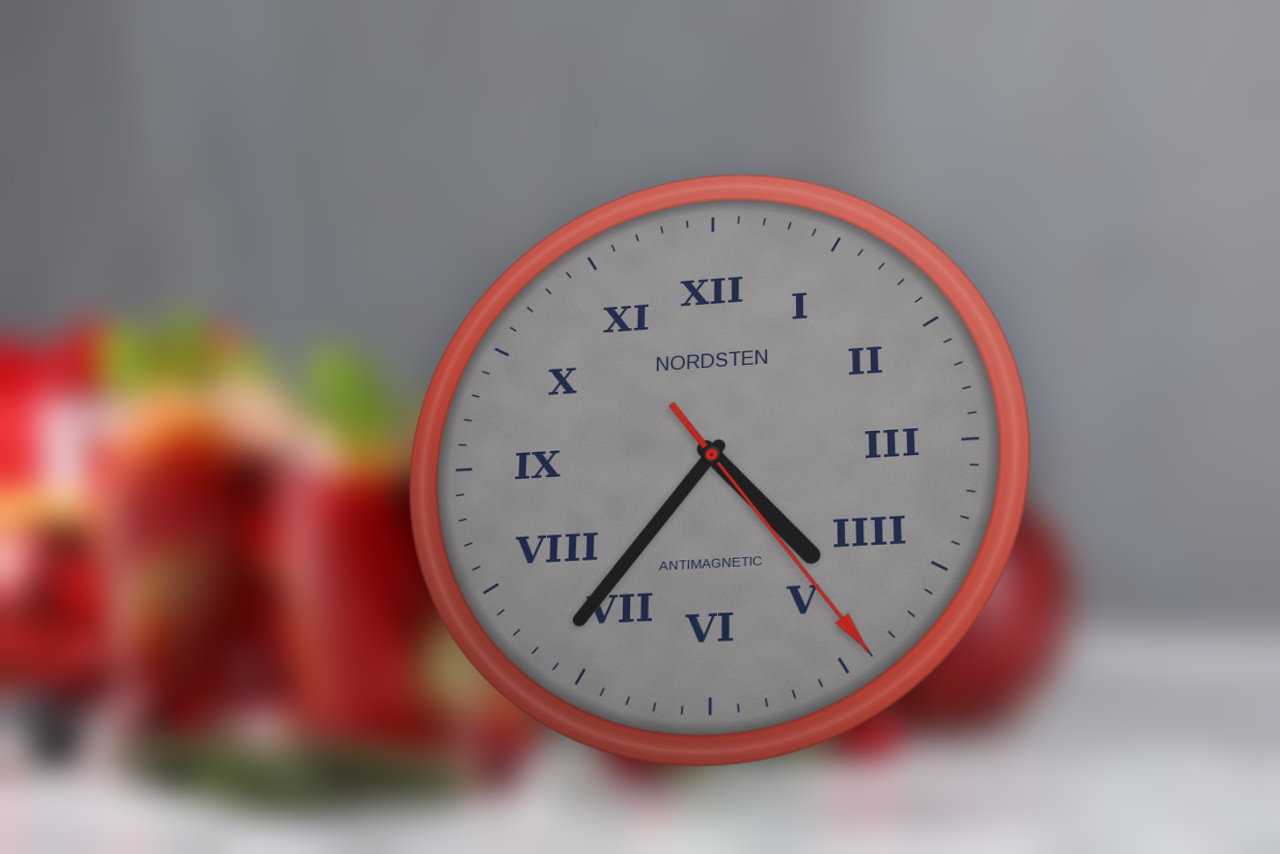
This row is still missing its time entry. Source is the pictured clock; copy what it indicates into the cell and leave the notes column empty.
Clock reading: 4:36:24
